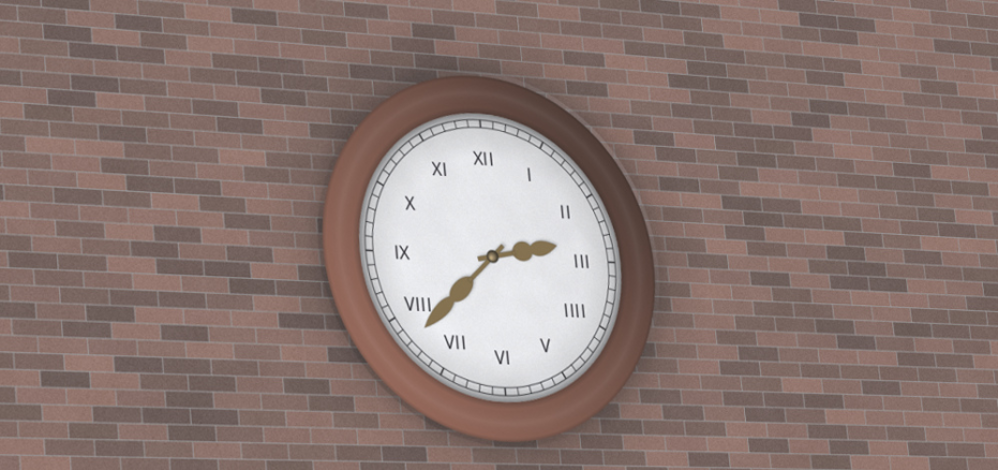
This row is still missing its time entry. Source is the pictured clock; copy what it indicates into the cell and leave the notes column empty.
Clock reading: 2:38
